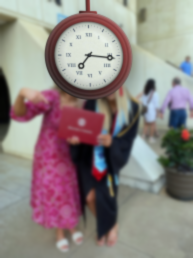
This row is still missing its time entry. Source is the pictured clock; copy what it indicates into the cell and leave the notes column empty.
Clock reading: 7:16
